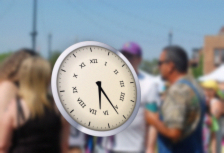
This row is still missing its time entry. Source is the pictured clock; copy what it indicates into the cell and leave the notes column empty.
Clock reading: 6:26
